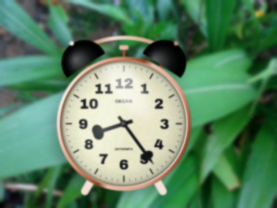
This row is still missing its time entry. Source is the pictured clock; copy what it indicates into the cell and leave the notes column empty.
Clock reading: 8:24
